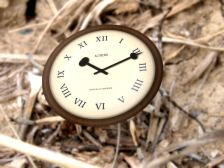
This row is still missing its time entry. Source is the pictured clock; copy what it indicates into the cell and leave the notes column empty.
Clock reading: 10:11
